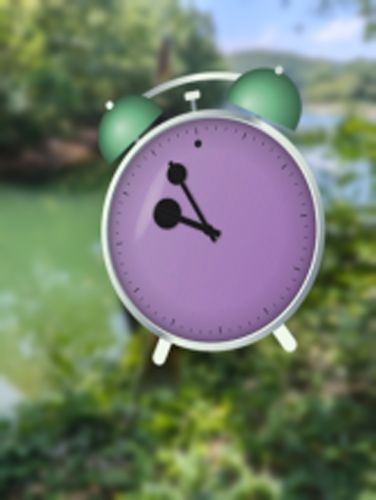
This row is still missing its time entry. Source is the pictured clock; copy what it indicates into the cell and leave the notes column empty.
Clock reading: 9:56
